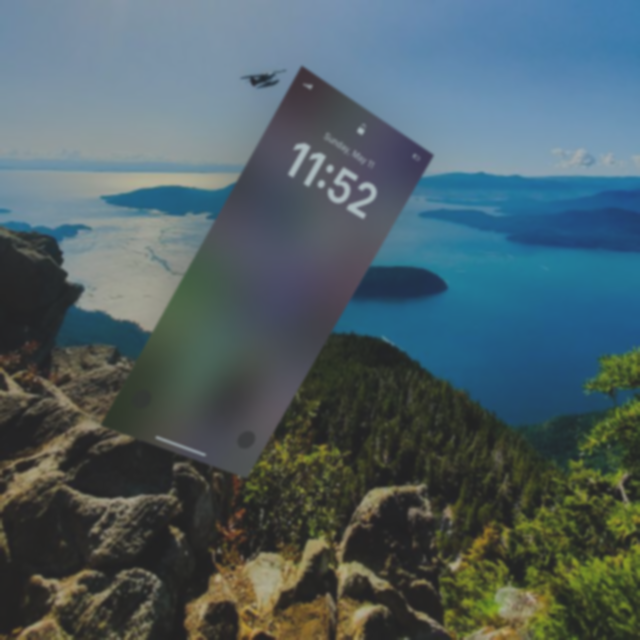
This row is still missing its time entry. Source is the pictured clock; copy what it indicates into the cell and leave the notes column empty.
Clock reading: 11:52
